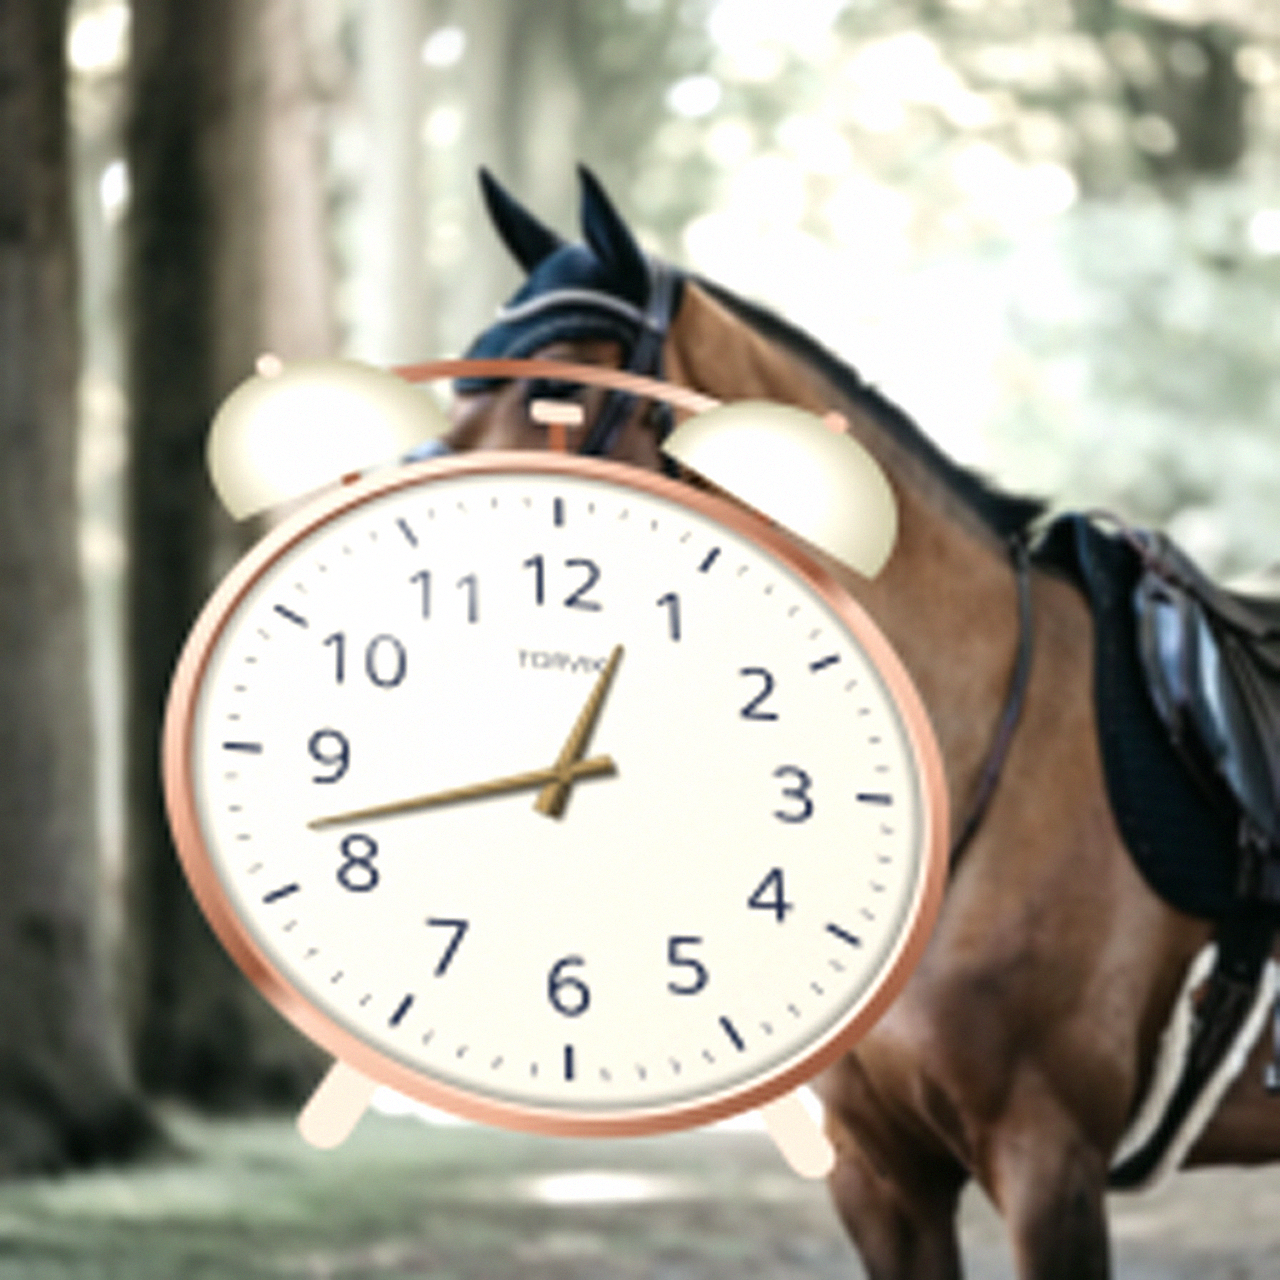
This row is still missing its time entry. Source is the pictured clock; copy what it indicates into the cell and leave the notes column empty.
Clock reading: 12:42
